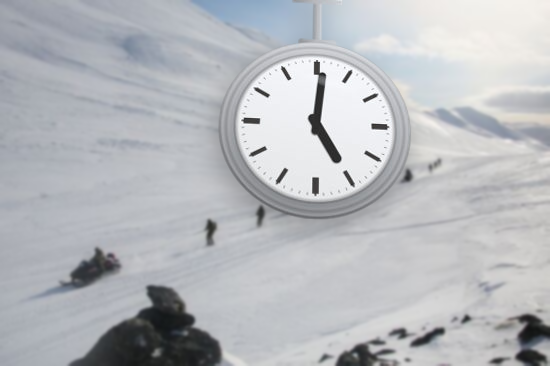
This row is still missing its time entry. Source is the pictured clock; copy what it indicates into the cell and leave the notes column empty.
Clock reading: 5:01
